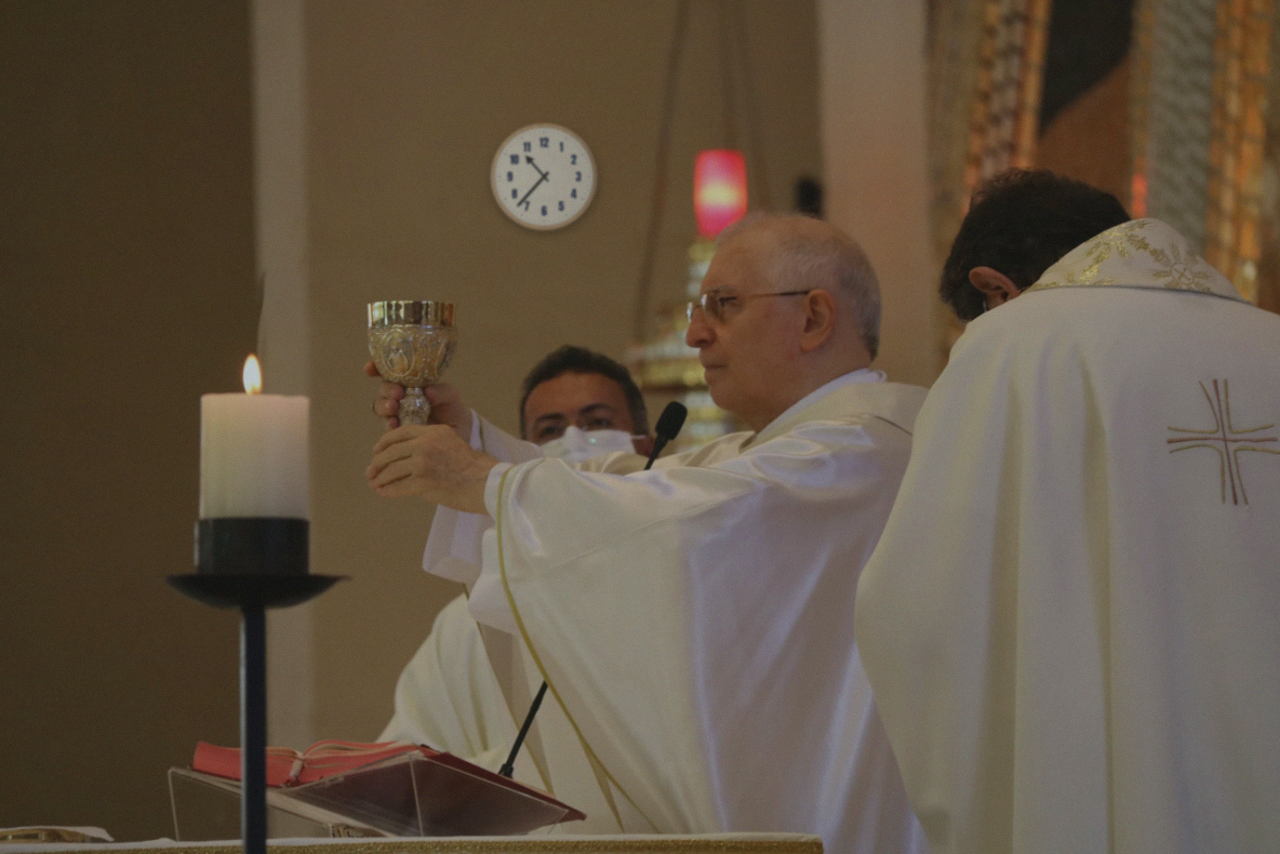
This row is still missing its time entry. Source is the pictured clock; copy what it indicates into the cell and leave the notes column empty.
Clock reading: 10:37
